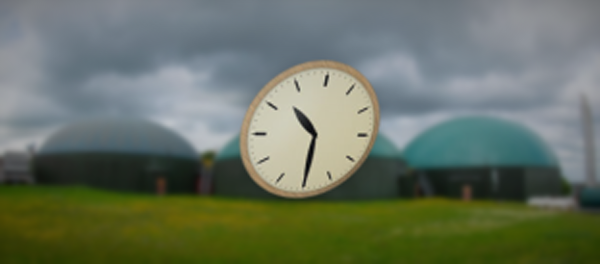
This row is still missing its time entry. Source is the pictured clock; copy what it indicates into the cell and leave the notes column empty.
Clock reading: 10:30
